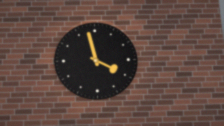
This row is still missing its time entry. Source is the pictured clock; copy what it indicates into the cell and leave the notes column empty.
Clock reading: 3:58
